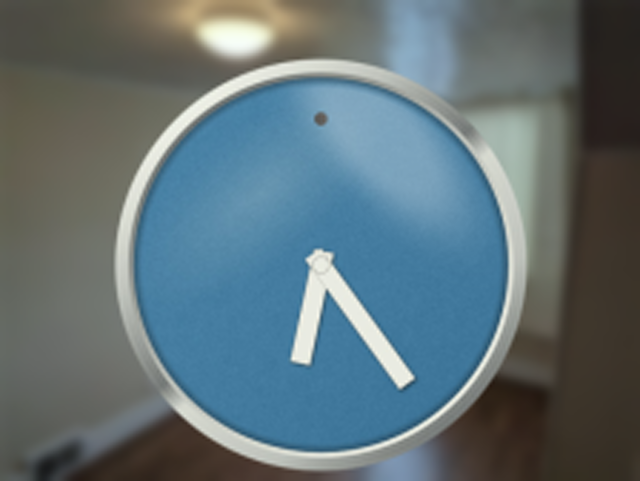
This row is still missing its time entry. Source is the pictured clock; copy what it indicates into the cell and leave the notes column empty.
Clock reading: 6:24
